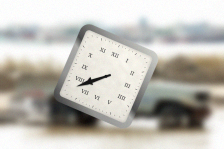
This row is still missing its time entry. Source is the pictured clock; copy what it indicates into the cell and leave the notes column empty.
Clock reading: 7:38
